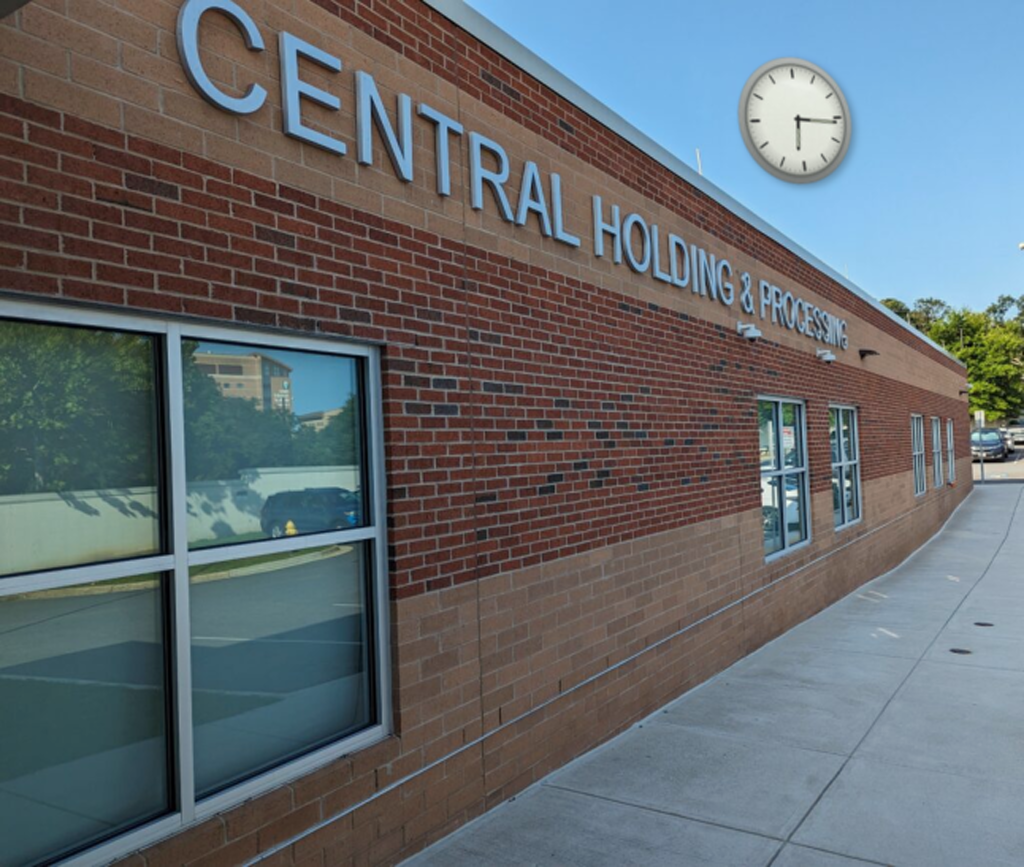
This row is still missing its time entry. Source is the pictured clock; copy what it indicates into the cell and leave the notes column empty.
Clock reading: 6:16
